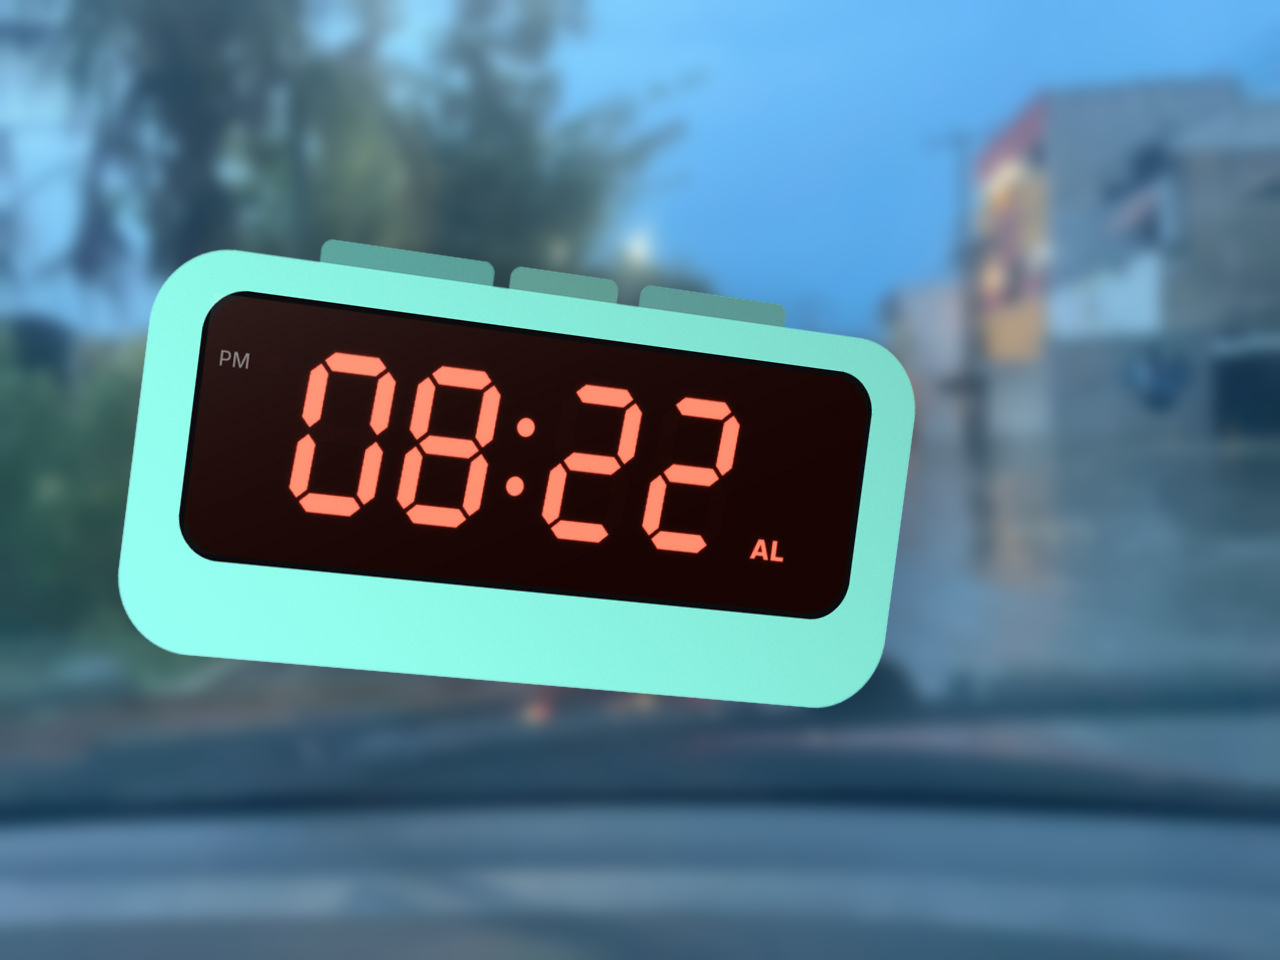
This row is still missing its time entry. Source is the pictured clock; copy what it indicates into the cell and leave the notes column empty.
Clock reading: 8:22
